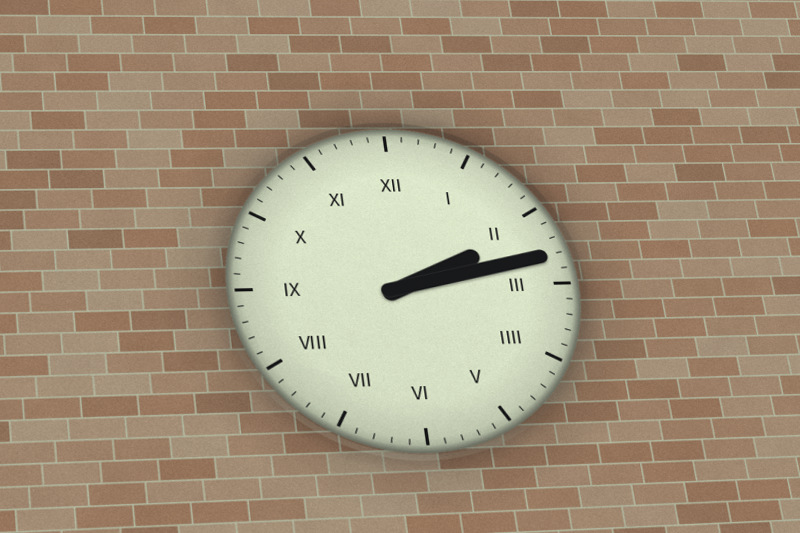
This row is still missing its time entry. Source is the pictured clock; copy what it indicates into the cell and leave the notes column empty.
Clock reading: 2:13
